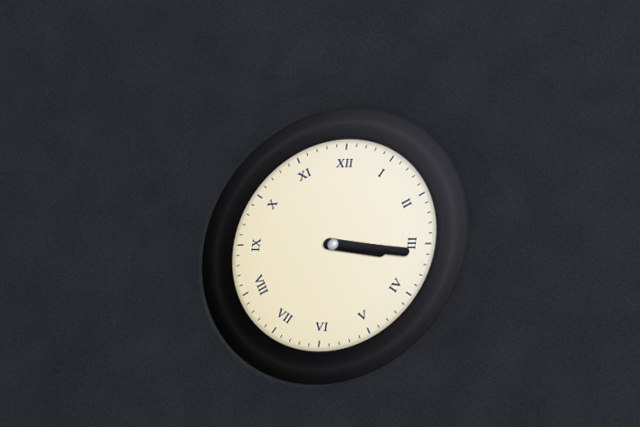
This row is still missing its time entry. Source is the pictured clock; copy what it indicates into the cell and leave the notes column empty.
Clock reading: 3:16
